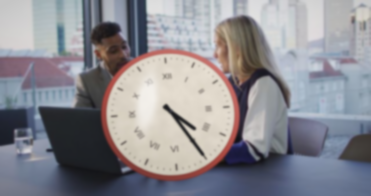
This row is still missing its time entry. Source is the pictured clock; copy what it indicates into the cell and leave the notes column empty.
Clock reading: 4:25
